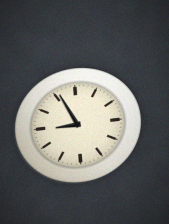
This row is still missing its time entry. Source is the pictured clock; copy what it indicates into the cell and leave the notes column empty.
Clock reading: 8:56
